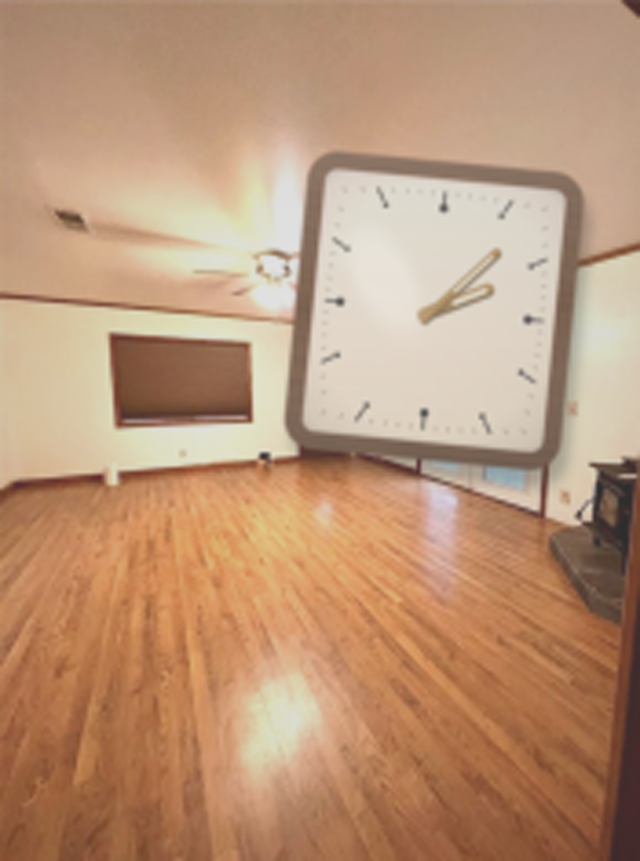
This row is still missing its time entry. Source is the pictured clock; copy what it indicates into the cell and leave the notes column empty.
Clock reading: 2:07
